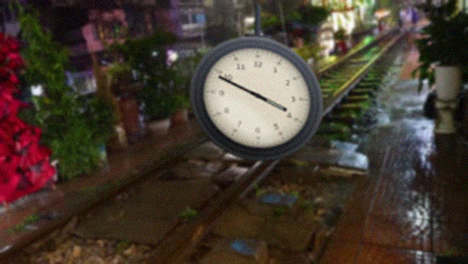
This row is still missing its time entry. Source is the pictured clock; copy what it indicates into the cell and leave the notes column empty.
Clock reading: 3:49
